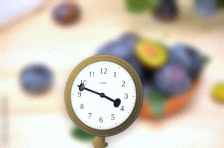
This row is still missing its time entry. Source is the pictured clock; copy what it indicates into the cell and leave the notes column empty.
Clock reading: 3:48
